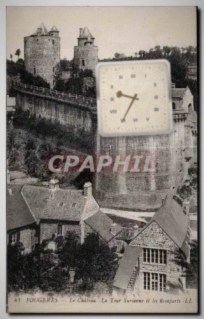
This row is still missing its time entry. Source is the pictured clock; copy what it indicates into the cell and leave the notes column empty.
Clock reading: 9:35
